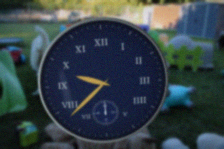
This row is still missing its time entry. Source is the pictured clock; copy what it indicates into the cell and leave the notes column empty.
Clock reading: 9:38
